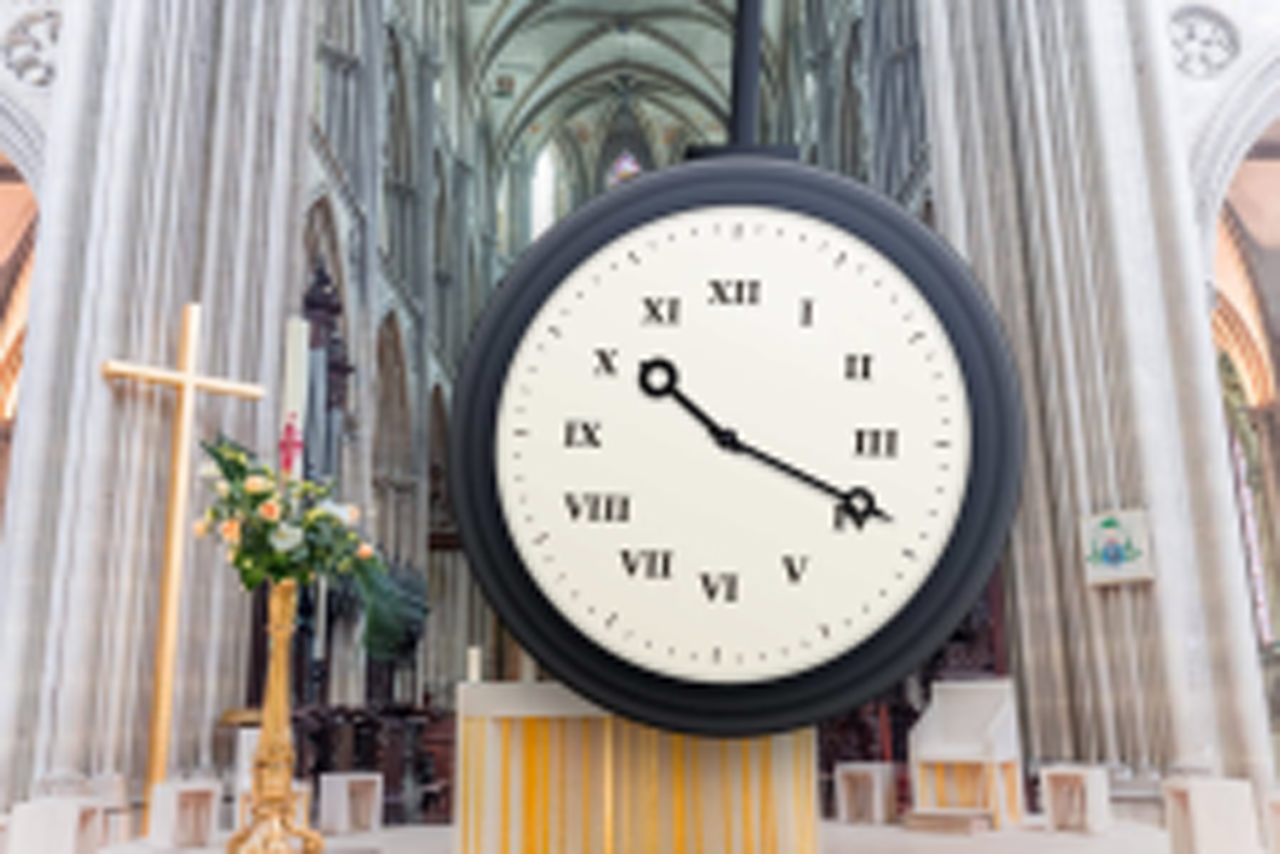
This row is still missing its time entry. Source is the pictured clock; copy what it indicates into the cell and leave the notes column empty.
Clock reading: 10:19
